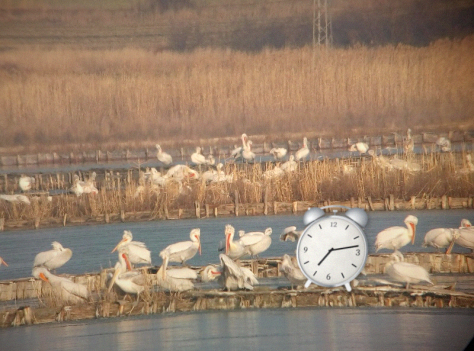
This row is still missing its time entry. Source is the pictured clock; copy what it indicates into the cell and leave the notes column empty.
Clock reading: 7:13
